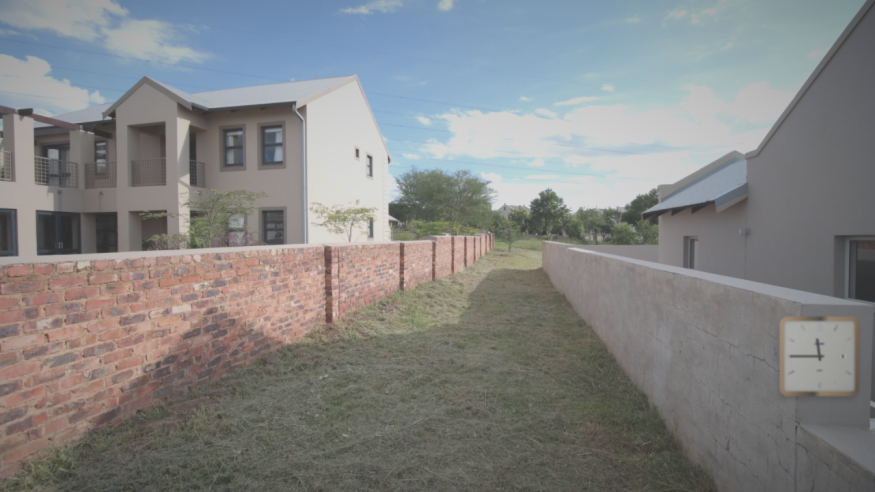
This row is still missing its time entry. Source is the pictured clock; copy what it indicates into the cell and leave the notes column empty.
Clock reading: 11:45
